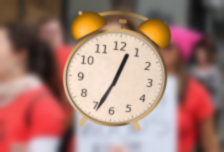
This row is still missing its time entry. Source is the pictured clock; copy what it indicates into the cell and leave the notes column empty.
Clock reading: 12:34
